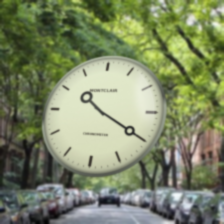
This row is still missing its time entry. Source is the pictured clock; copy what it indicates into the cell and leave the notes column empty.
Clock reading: 10:20
